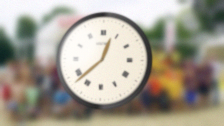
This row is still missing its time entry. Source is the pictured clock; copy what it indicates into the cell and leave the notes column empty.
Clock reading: 12:38
